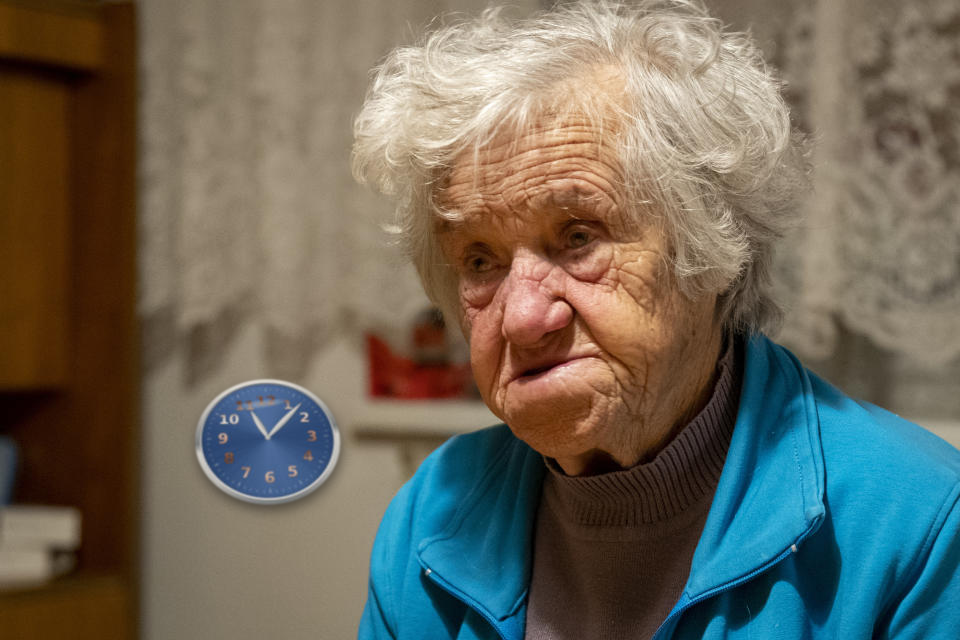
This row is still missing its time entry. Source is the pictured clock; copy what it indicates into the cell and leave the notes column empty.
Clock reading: 11:07
